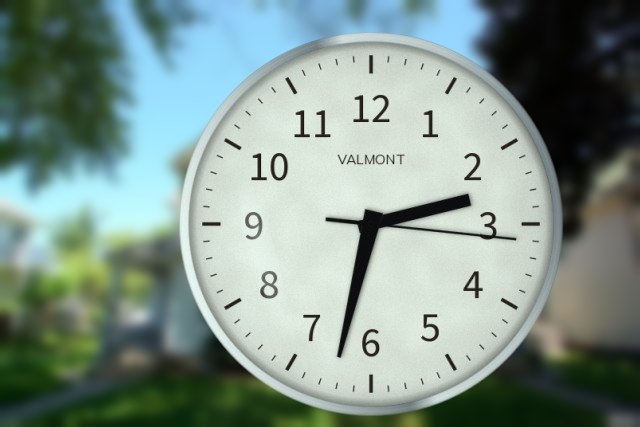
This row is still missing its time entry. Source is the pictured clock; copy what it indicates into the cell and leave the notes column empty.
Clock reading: 2:32:16
